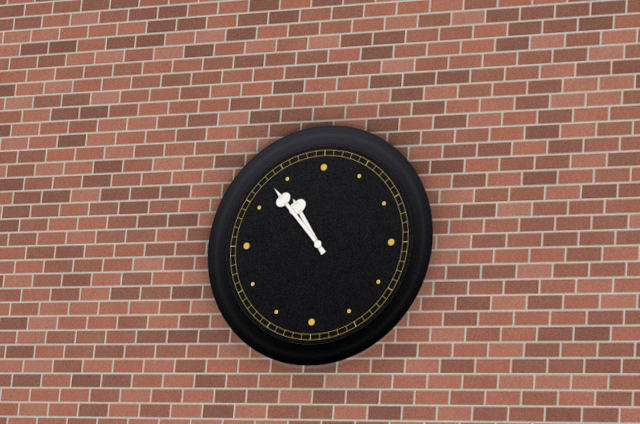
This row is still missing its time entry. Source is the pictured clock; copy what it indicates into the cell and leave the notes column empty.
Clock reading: 10:53
